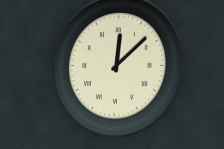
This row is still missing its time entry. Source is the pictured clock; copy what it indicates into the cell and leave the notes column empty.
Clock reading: 12:08
